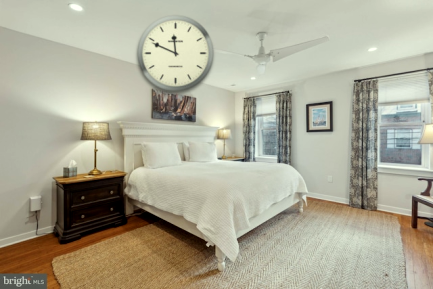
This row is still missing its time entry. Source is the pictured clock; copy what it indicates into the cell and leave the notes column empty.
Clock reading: 11:49
